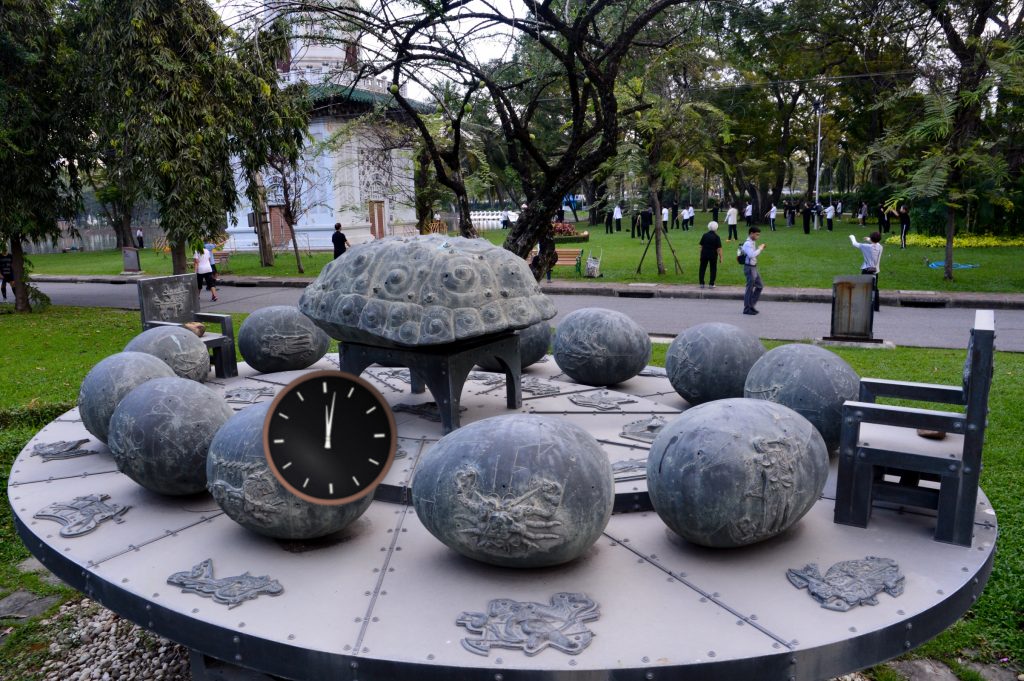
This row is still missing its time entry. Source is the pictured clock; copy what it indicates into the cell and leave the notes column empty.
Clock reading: 12:02
